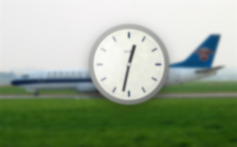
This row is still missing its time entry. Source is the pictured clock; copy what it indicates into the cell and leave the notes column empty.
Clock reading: 12:32
